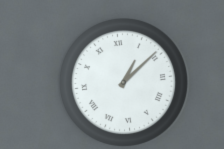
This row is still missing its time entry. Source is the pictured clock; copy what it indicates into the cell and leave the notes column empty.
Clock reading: 1:09
